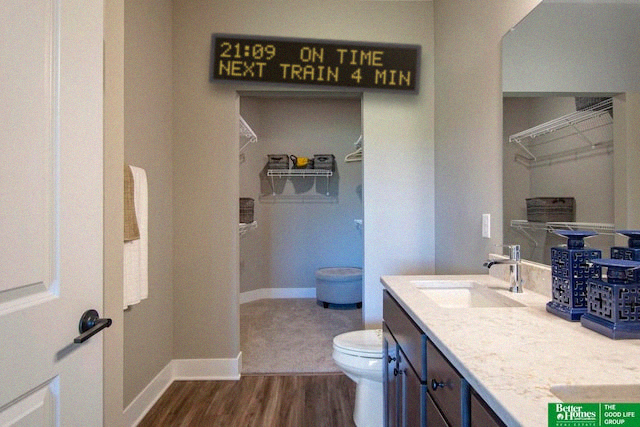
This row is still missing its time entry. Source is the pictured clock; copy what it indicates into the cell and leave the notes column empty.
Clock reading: 21:09
